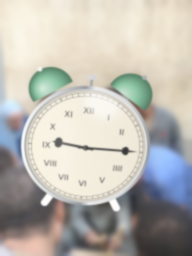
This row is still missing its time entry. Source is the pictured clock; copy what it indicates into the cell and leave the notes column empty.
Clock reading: 9:15
